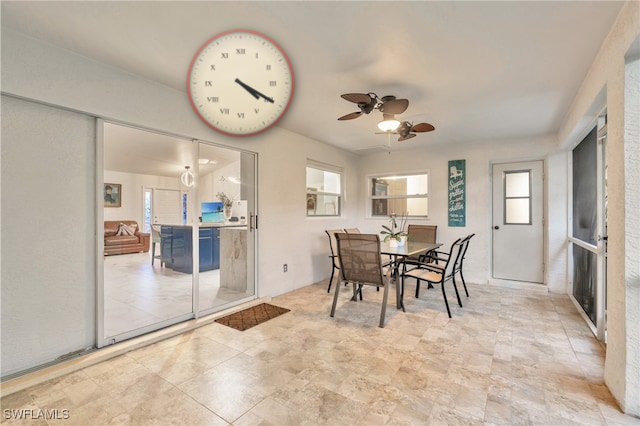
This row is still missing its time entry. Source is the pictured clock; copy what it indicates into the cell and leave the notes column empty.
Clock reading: 4:20
